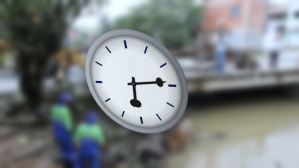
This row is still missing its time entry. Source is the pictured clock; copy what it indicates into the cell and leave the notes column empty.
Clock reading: 6:14
